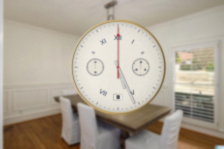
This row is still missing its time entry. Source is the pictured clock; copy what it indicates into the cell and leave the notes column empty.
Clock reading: 5:26
